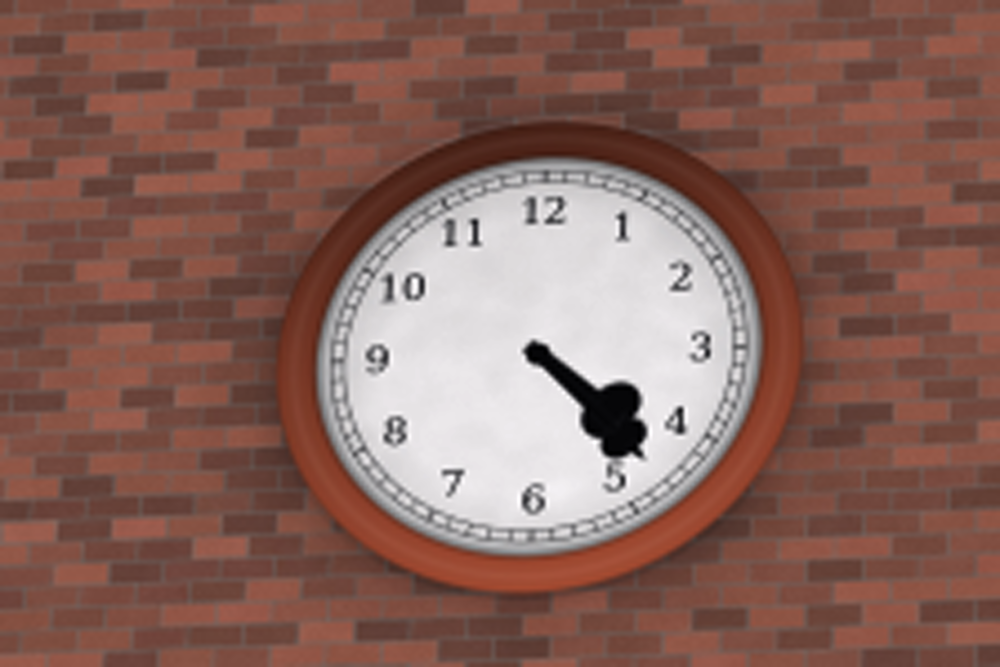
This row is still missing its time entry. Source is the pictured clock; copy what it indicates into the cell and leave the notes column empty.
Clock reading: 4:23
